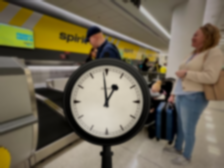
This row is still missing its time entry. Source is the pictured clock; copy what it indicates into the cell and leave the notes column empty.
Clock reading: 12:59
